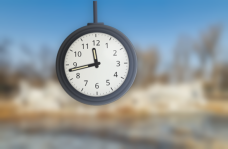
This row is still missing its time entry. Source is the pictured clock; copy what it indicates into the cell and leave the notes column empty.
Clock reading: 11:43
